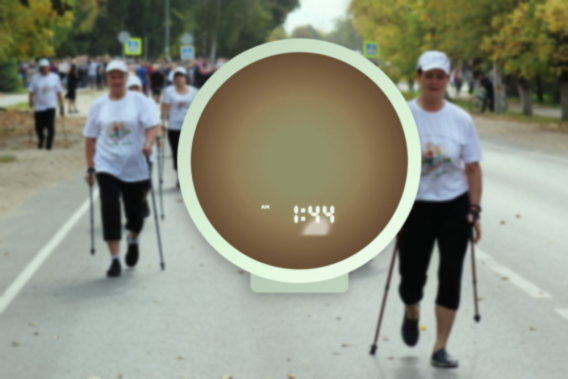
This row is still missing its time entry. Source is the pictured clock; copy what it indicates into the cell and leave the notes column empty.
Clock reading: 1:44
